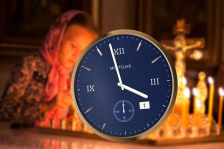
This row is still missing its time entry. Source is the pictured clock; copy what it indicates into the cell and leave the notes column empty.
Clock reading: 3:58
